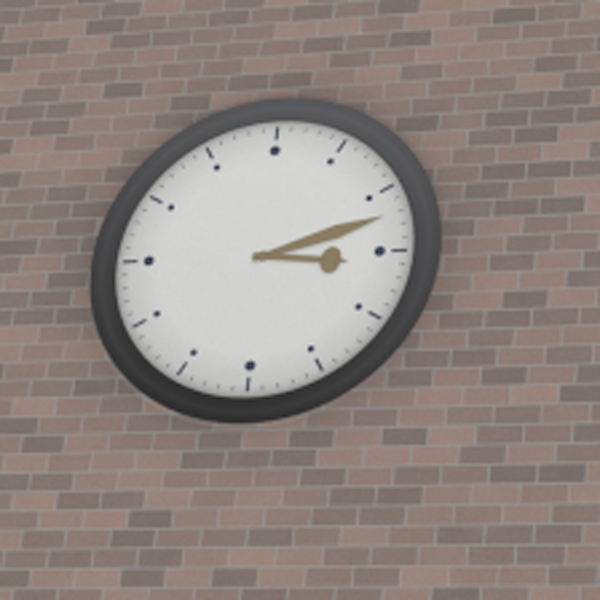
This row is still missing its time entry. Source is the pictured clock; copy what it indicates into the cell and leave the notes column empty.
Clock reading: 3:12
